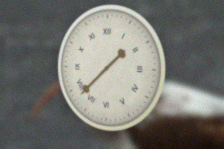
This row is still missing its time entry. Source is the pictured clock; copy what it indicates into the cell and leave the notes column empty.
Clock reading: 1:38
